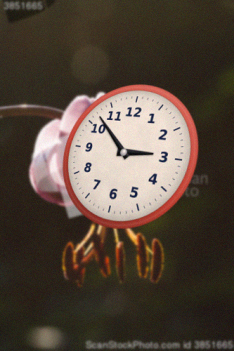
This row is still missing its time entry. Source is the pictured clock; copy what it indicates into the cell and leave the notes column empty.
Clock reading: 2:52
